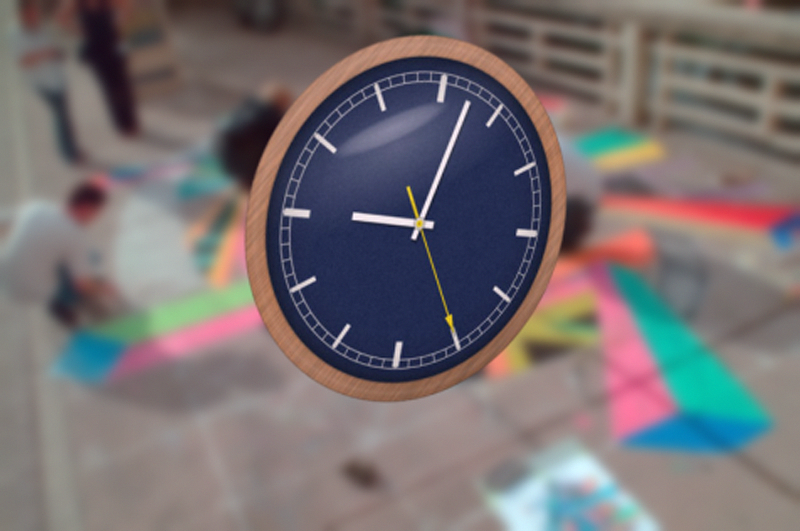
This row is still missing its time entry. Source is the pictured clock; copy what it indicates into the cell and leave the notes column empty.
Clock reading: 9:02:25
